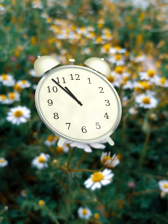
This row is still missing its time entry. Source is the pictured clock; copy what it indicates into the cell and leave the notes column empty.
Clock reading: 10:53
